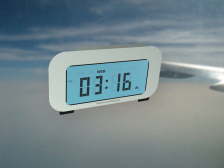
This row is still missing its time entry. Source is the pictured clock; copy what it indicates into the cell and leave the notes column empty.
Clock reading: 3:16
